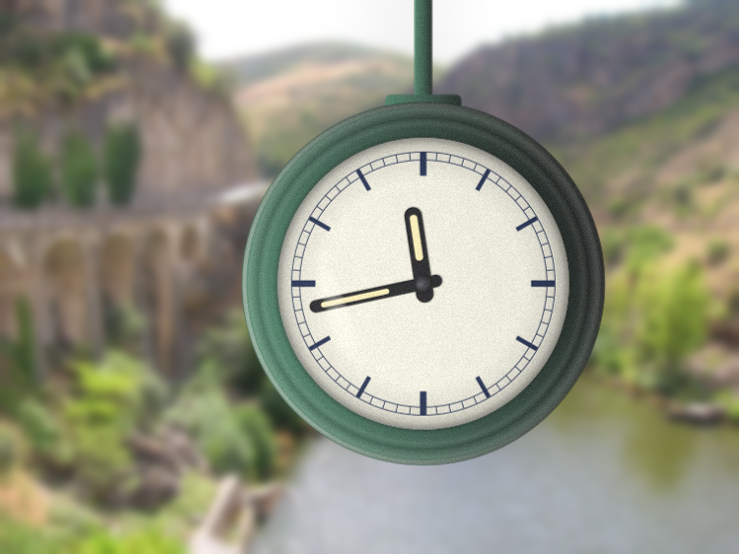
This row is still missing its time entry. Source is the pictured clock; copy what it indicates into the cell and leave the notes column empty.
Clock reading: 11:43
